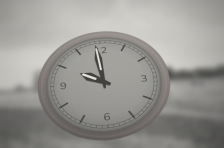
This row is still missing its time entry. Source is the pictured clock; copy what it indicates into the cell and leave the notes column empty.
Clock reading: 9:59
